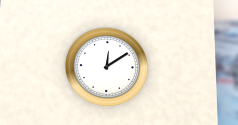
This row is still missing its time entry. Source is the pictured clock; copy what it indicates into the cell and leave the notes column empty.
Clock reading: 12:09
